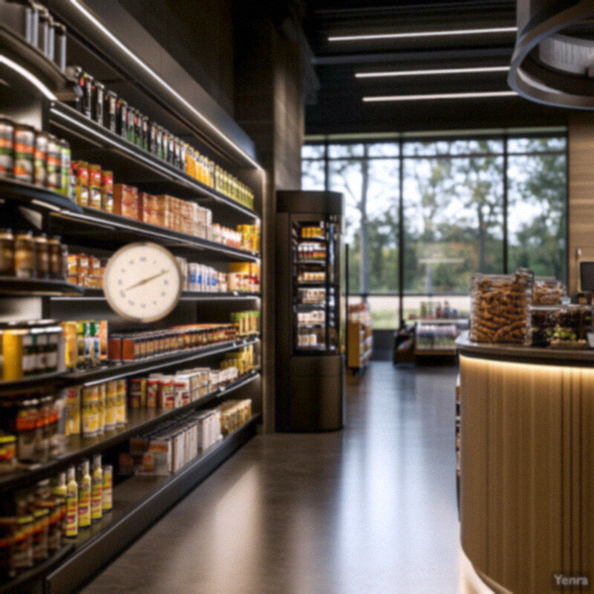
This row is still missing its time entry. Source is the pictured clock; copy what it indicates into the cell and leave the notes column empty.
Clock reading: 8:11
